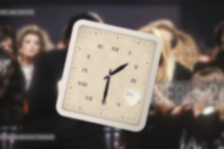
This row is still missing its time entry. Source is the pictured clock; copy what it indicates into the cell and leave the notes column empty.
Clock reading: 1:30
